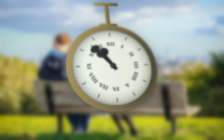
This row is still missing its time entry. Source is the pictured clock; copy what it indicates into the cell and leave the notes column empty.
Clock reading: 10:53
